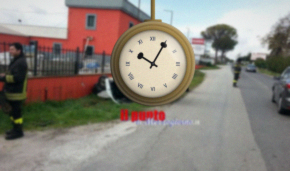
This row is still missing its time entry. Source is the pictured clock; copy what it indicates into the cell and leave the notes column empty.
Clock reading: 10:05
